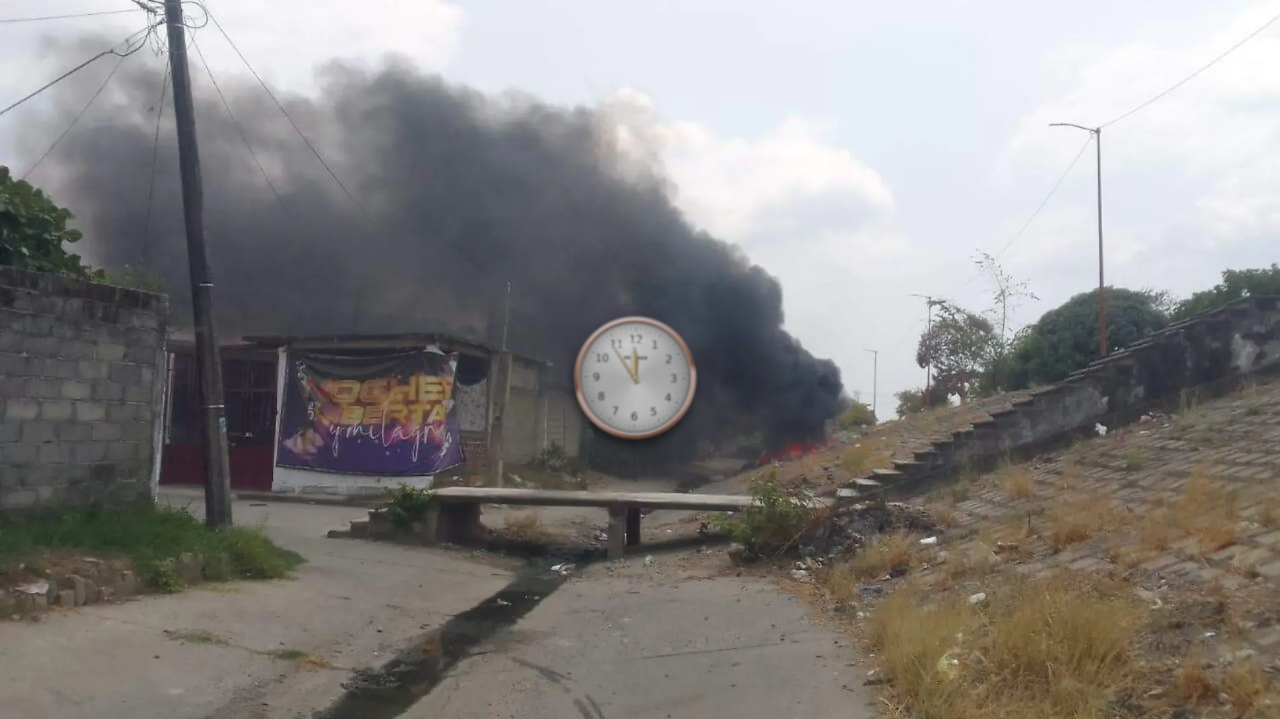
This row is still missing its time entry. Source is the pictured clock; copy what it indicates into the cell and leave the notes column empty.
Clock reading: 11:54
